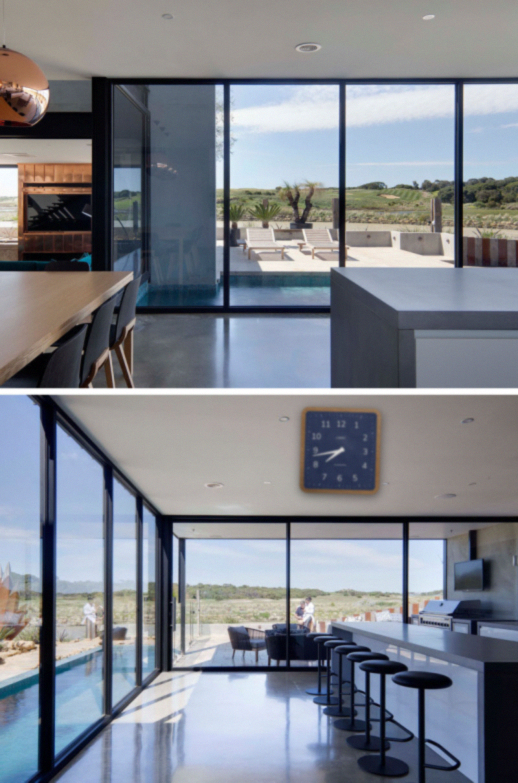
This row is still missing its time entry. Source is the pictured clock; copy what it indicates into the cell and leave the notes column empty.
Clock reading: 7:43
